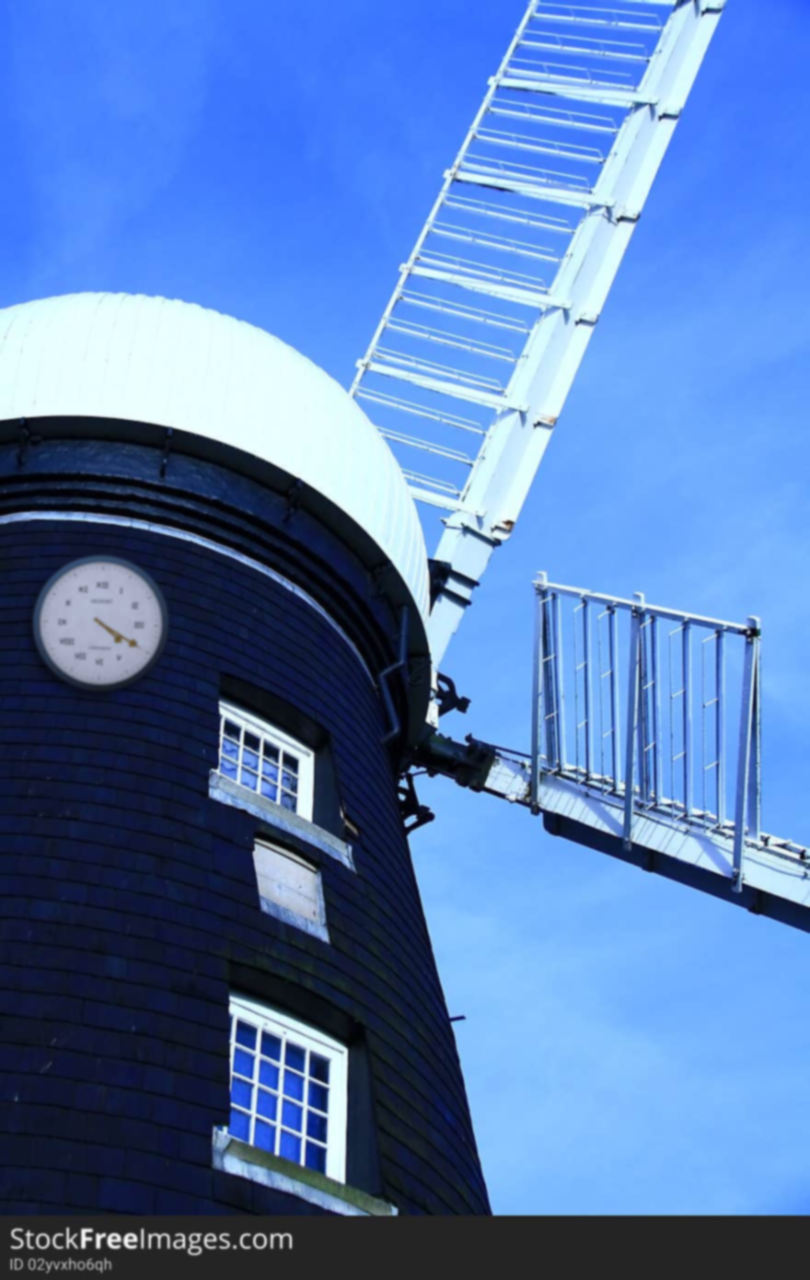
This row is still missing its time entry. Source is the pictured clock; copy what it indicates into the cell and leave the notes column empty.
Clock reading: 4:20
